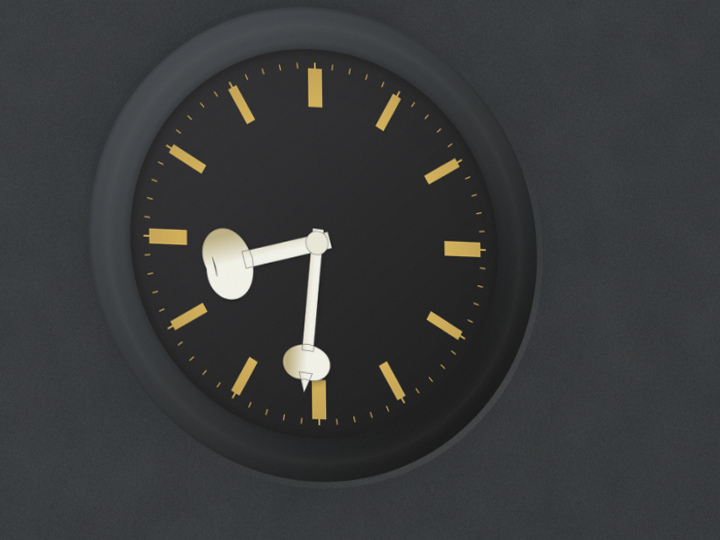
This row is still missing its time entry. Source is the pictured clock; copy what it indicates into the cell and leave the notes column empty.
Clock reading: 8:31
